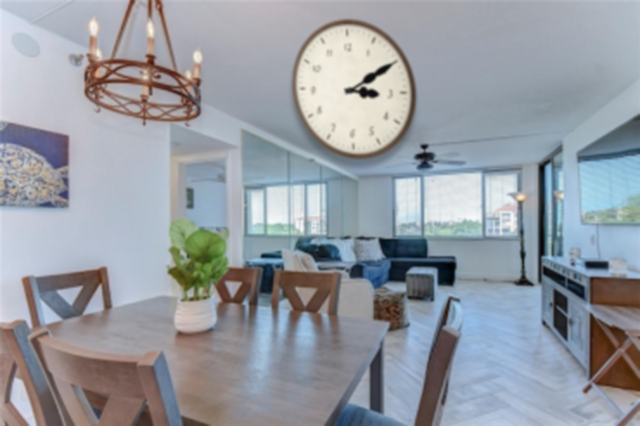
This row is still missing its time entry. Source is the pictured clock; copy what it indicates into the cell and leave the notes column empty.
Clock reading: 3:10
